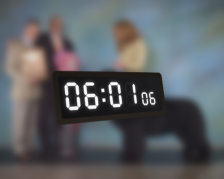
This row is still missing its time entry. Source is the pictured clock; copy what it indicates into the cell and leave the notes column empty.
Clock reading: 6:01:06
